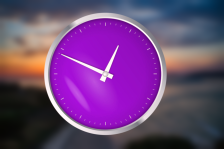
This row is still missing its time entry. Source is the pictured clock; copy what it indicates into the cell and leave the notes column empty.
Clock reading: 12:49
